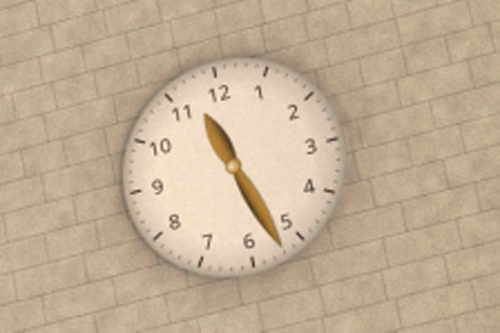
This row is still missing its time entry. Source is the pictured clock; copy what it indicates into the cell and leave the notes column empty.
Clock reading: 11:27
